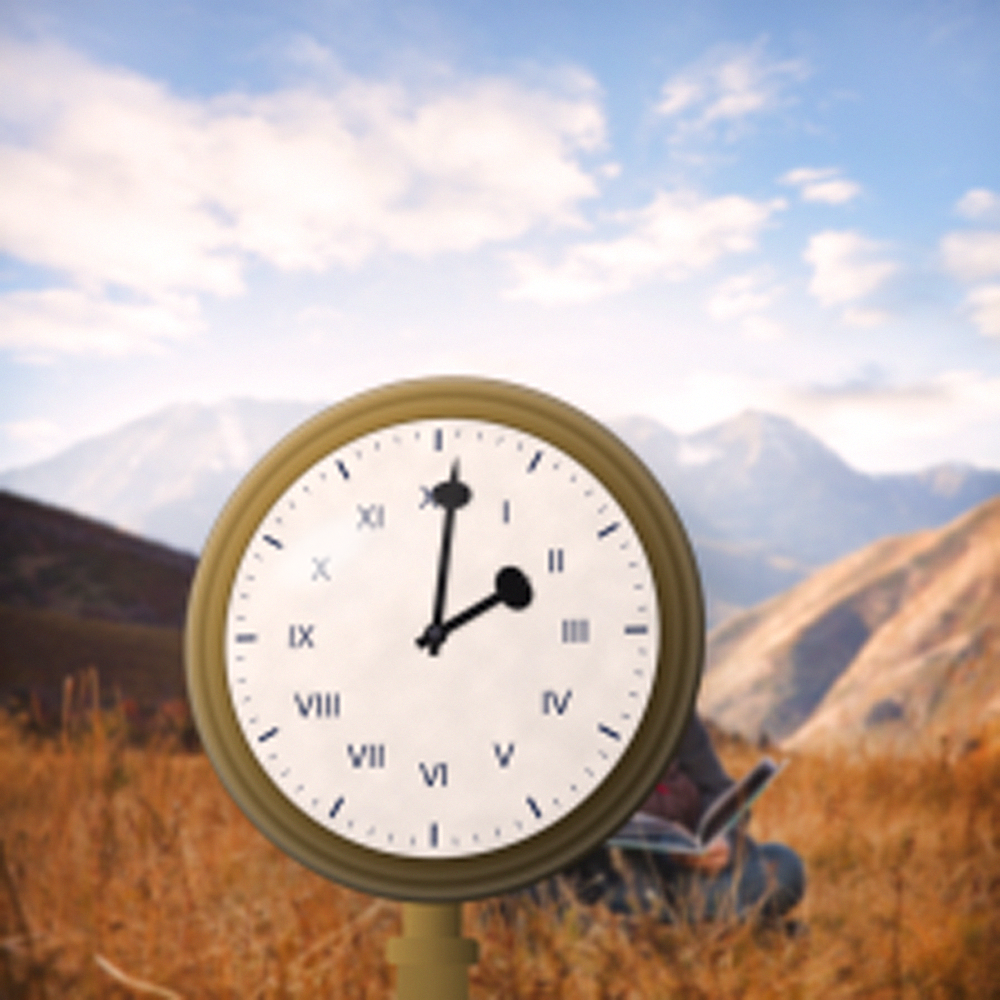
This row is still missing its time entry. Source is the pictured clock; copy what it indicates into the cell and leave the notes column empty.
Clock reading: 2:01
